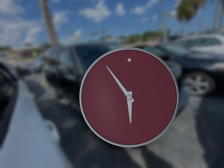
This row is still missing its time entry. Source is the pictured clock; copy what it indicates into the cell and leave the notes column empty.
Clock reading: 5:54
